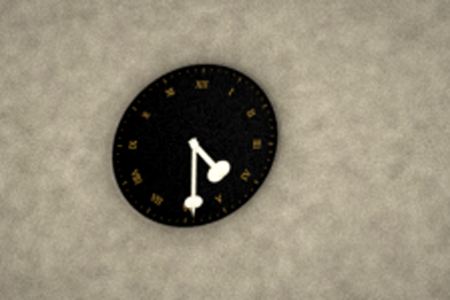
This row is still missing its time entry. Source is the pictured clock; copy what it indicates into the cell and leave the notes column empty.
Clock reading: 4:29
